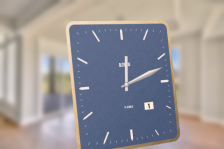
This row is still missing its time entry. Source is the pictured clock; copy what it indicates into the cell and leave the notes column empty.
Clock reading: 12:12
